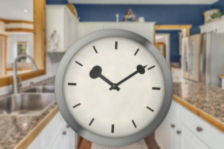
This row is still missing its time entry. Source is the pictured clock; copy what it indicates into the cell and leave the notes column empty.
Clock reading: 10:09
